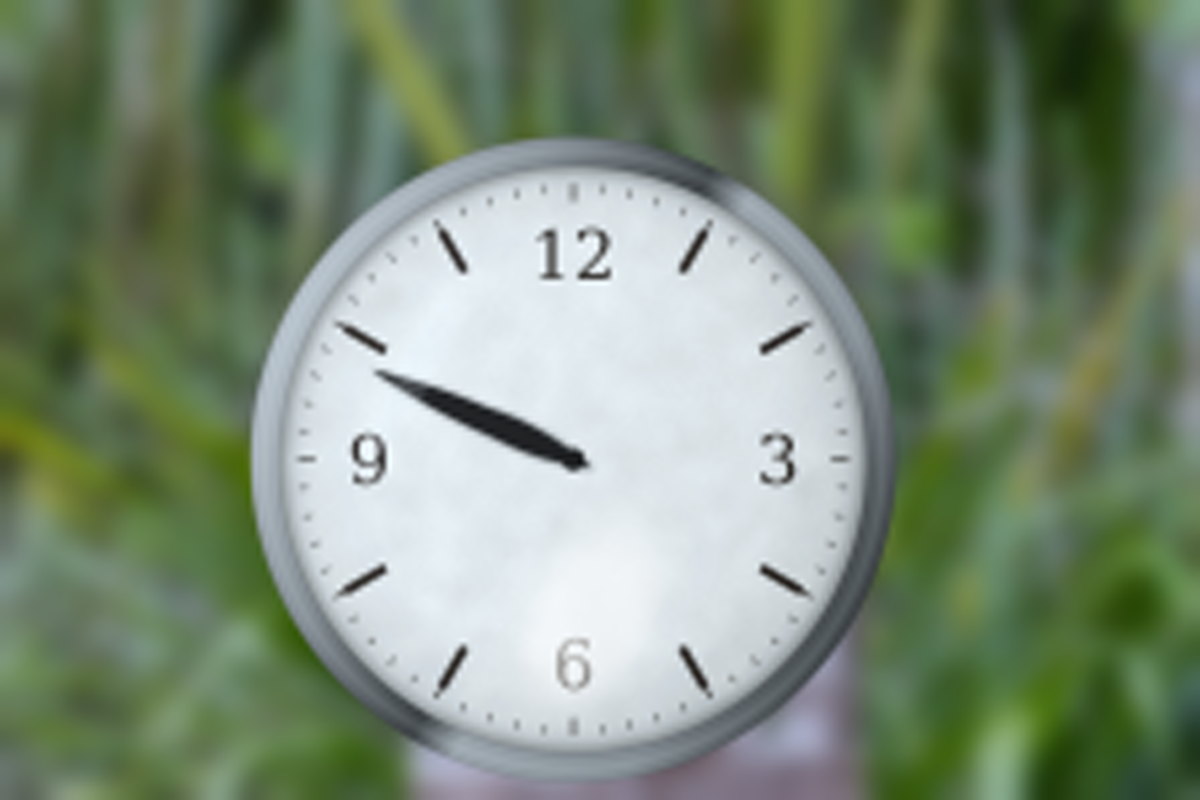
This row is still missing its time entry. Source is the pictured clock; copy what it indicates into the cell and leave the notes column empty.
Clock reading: 9:49
